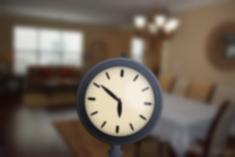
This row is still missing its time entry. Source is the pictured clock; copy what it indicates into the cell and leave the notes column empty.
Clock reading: 5:51
